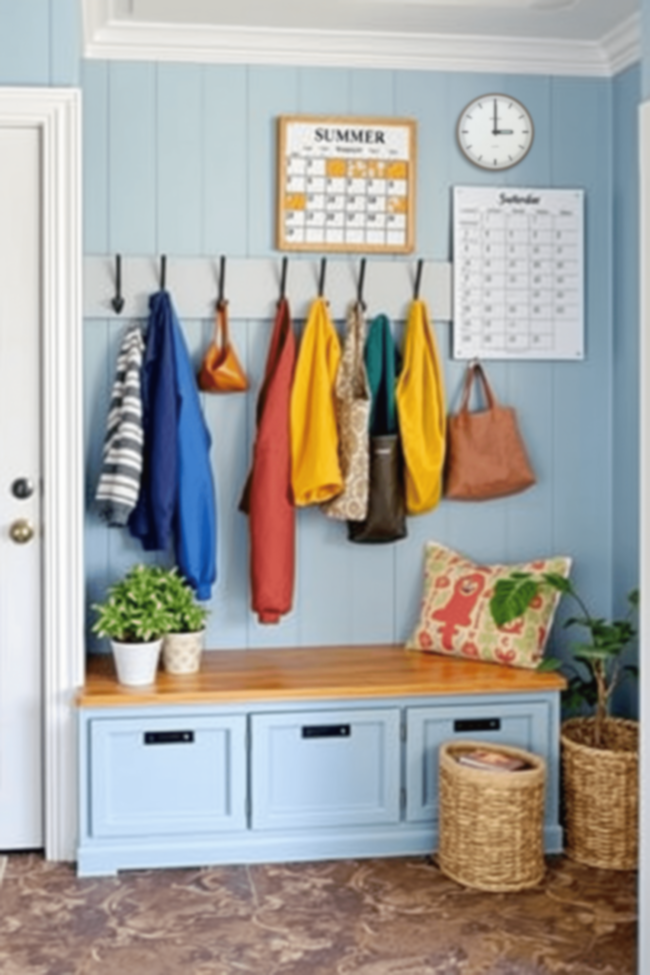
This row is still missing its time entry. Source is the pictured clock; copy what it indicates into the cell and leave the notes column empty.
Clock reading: 3:00
